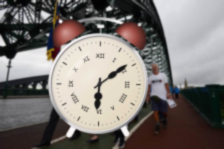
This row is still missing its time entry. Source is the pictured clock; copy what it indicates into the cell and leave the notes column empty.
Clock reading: 6:09
